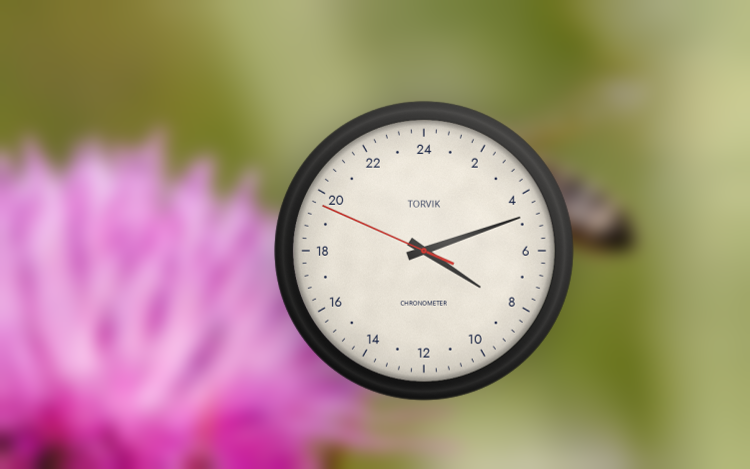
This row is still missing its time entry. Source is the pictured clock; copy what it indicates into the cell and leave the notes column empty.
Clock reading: 8:11:49
